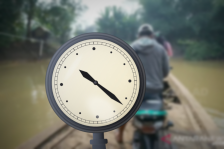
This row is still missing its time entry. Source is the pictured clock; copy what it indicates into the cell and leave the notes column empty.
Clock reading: 10:22
